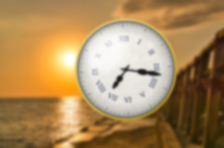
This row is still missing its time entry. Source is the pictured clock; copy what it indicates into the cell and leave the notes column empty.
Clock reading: 7:17
